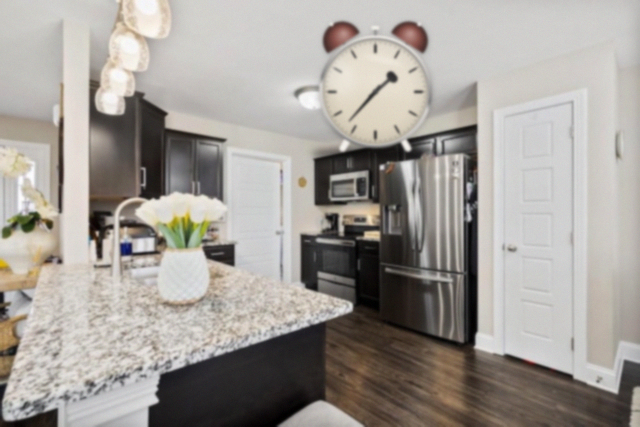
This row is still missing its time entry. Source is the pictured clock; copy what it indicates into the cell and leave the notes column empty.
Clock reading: 1:37
